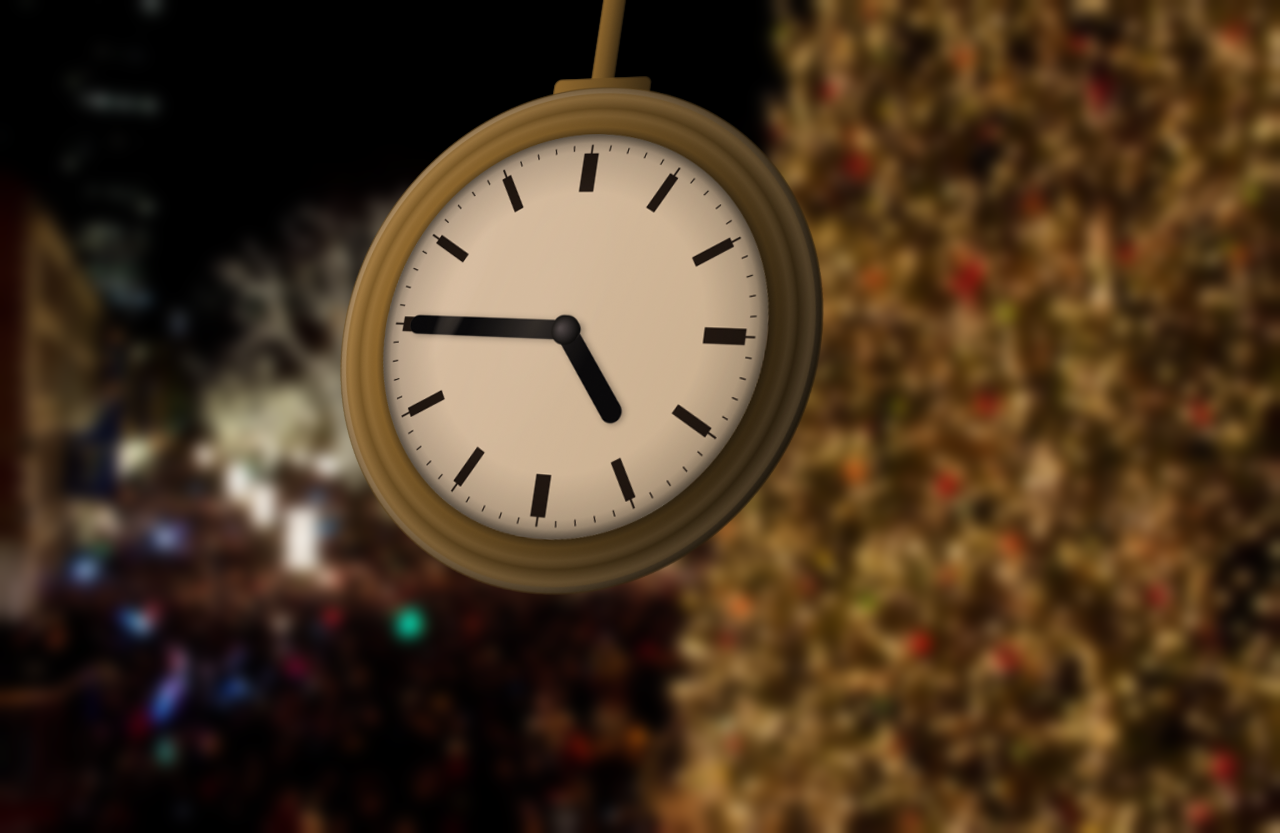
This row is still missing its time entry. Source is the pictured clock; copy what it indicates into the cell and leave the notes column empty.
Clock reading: 4:45
